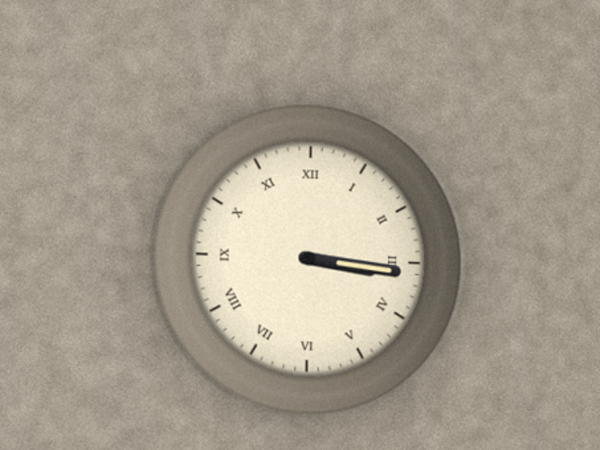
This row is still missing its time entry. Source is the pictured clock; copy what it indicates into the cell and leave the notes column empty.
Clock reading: 3:16
